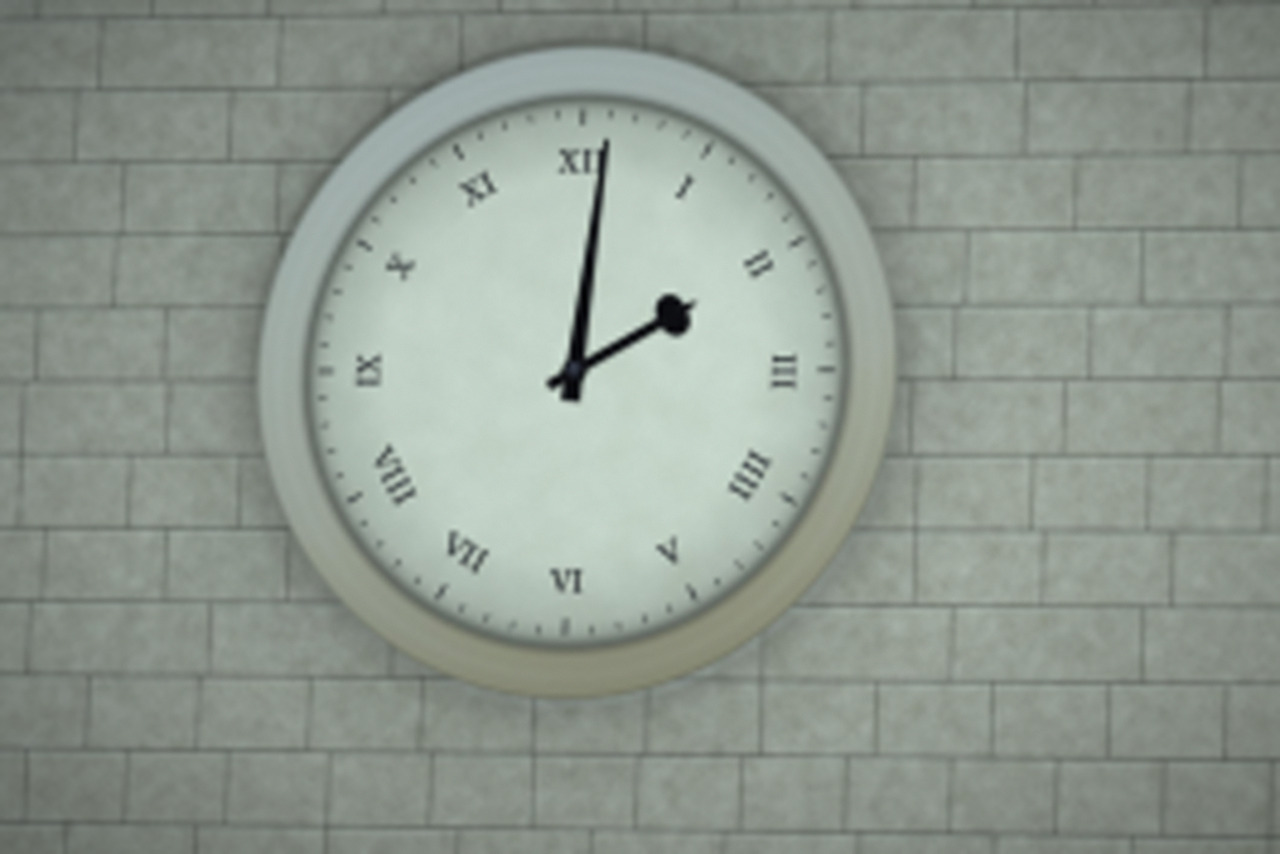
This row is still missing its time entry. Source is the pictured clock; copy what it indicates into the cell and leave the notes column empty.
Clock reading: 2:01
